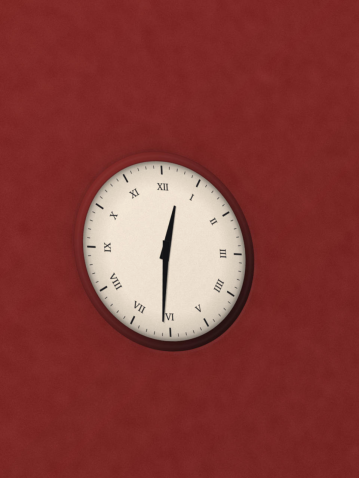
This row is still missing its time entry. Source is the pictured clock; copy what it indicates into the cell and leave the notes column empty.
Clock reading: 12:31
